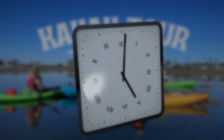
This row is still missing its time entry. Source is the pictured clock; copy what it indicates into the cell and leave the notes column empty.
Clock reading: 5:01
